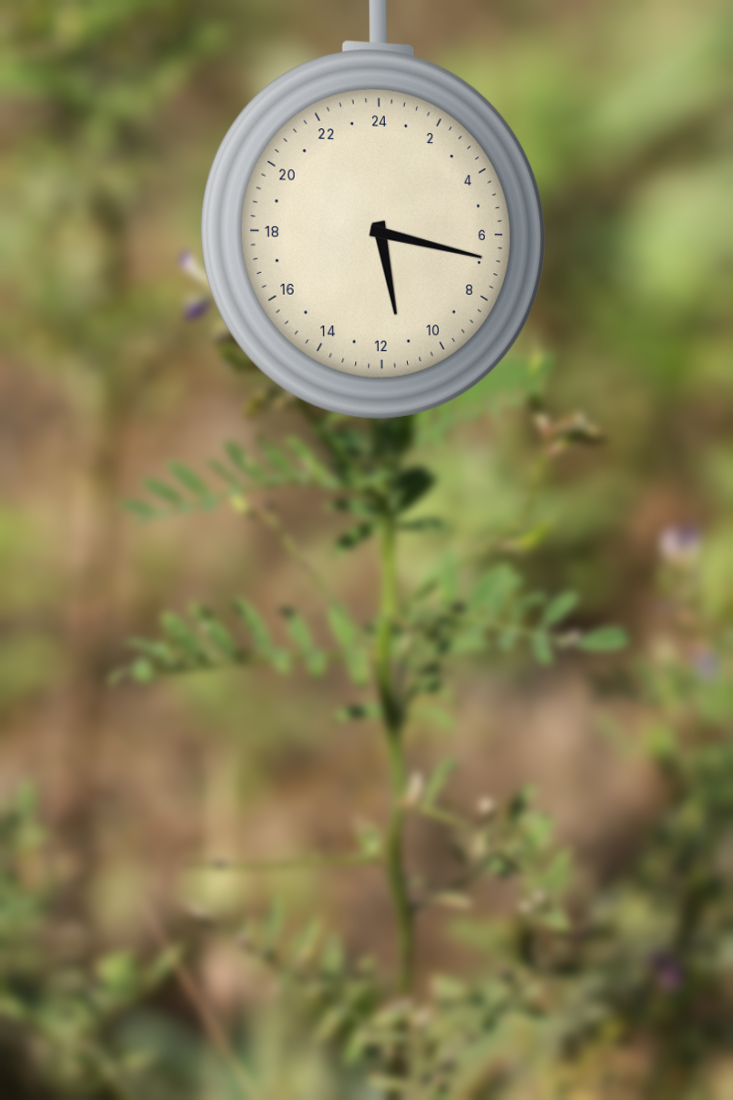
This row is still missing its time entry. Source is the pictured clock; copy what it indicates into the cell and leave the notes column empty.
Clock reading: 11:17
